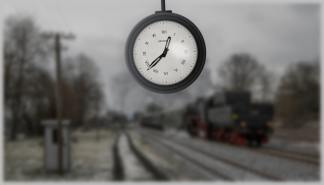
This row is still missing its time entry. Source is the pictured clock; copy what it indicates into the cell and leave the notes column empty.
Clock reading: 12:38
